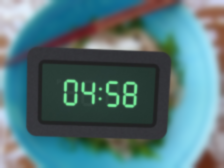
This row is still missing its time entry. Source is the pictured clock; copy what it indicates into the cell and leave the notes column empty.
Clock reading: 4:58
